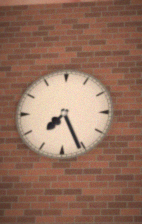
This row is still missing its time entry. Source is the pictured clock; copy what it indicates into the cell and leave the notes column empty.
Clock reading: 7:26
